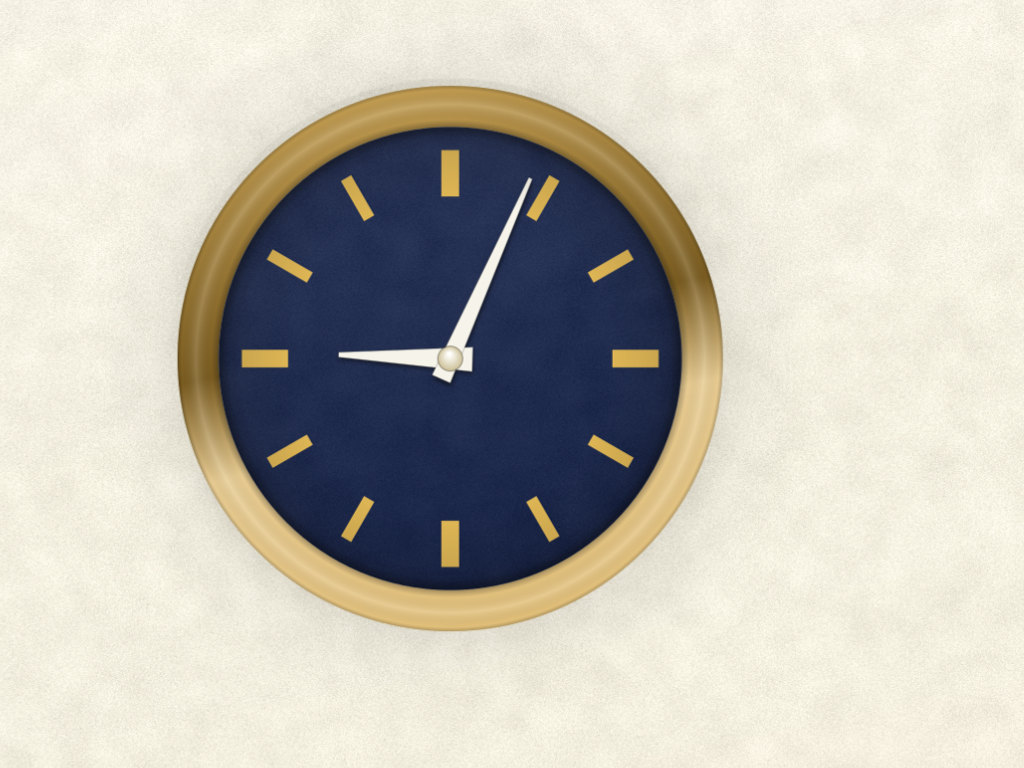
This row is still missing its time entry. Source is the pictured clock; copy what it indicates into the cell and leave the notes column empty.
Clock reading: 9:04
